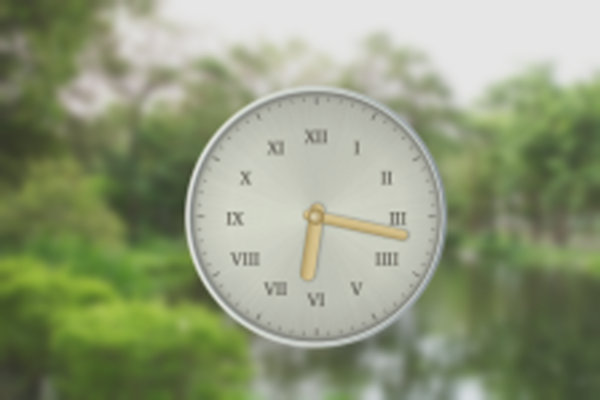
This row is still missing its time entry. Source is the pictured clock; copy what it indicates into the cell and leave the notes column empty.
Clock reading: 6:17
